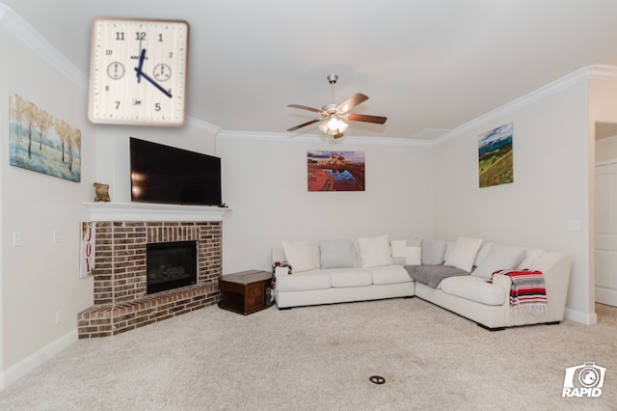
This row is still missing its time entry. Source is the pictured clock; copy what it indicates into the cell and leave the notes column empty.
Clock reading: 12:21
